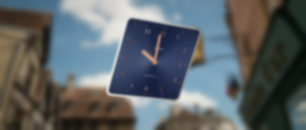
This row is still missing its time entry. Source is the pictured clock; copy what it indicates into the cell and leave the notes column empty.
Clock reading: 9:59
